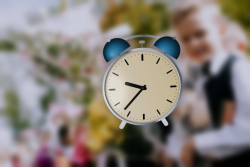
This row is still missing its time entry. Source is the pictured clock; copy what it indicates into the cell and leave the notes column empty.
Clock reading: 9:37
